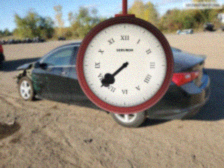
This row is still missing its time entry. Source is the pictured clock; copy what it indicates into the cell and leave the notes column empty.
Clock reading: 7:38
